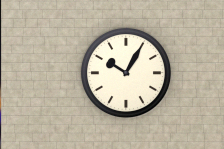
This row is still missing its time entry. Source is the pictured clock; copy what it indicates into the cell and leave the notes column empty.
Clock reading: 10:05
